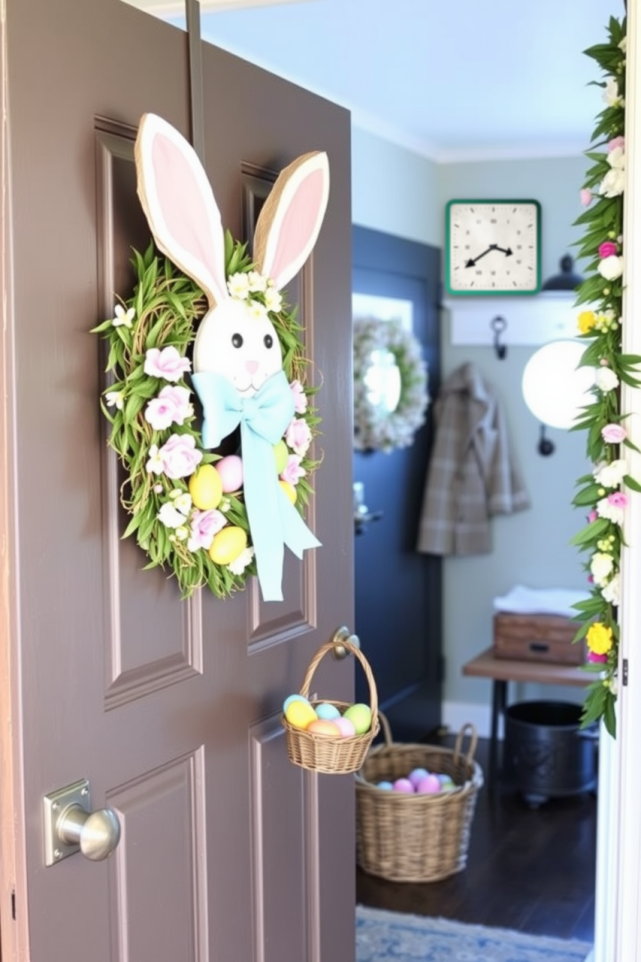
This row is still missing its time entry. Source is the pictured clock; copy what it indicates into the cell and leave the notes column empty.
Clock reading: 3:39
